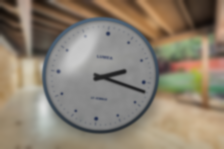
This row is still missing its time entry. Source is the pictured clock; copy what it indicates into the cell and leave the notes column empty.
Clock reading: 2:17
